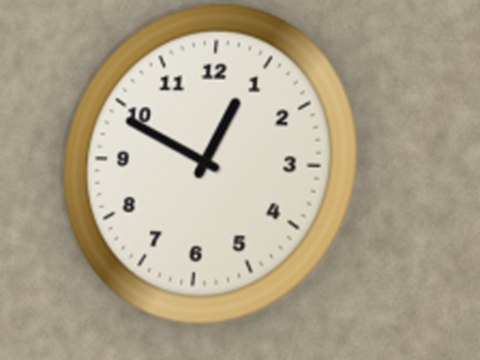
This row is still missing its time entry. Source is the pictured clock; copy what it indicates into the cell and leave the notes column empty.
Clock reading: 12:49
